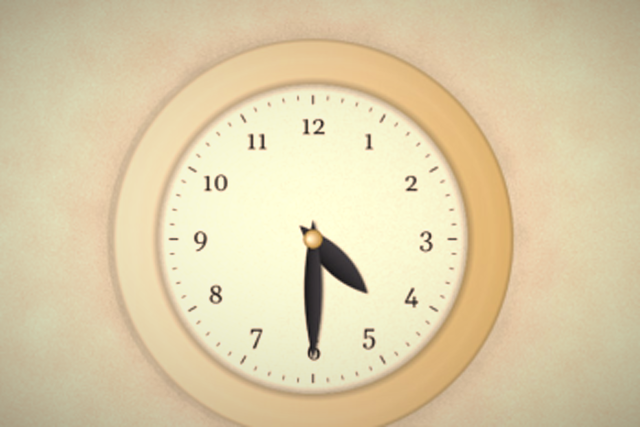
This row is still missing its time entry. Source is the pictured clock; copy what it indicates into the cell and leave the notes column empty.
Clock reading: 4:30
